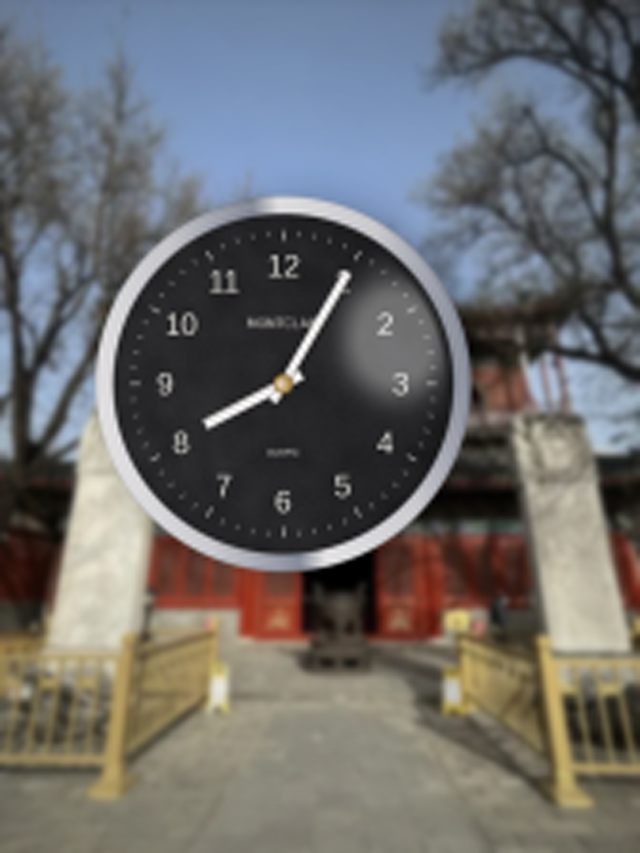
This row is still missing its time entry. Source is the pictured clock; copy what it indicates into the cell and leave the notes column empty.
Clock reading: 8:05
